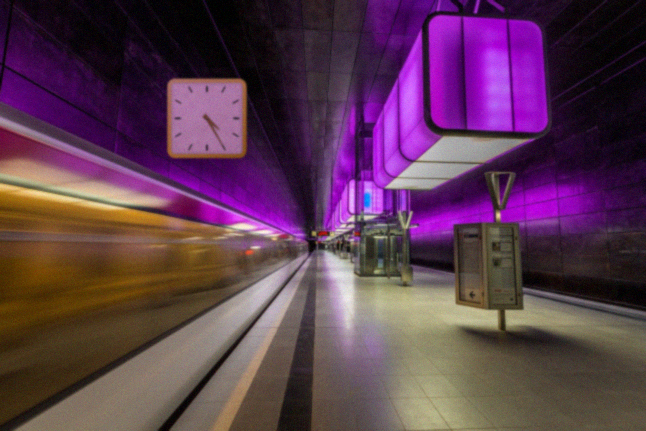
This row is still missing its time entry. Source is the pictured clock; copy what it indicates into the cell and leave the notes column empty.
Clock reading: 4:25
